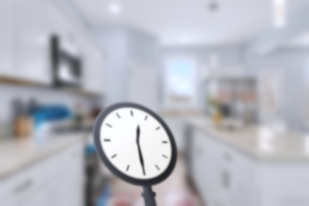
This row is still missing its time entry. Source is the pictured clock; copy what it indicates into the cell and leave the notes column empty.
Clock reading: 12:30
